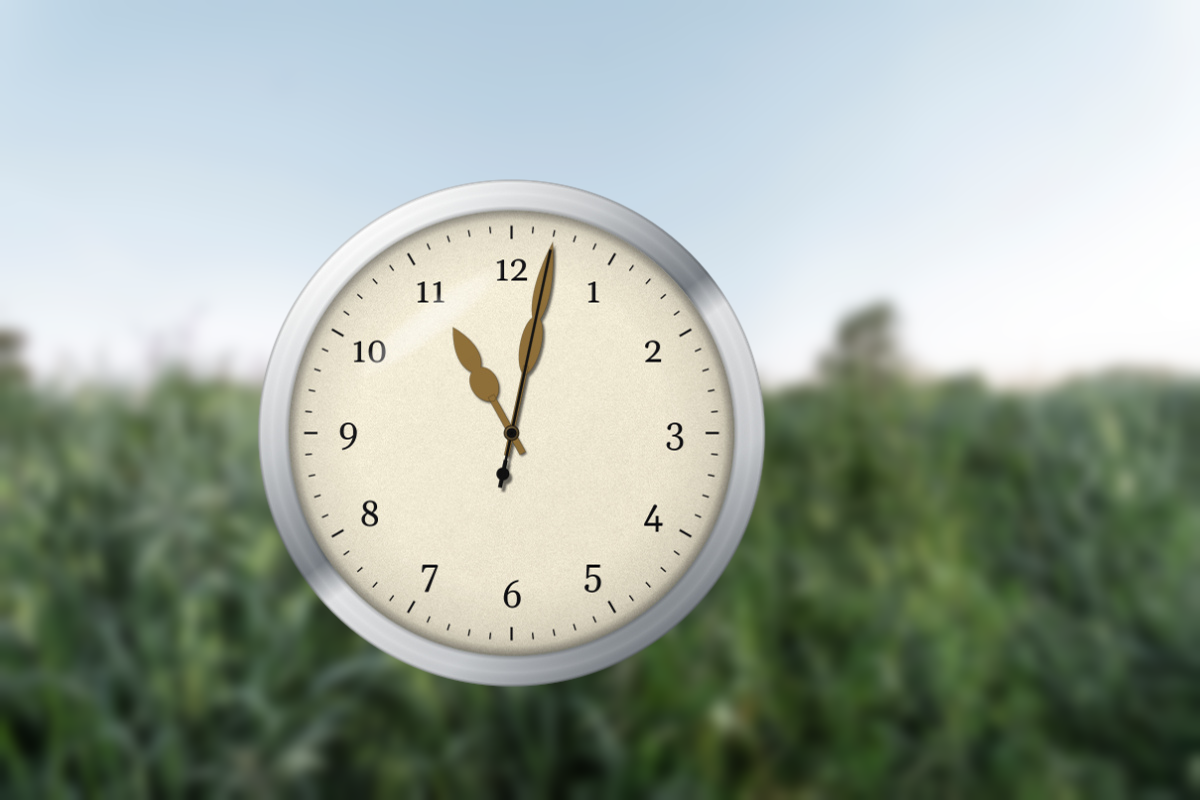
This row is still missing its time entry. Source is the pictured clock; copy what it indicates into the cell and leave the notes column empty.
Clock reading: 11:02:02
